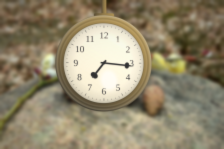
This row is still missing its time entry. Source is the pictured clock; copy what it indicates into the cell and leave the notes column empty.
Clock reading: 7:16
